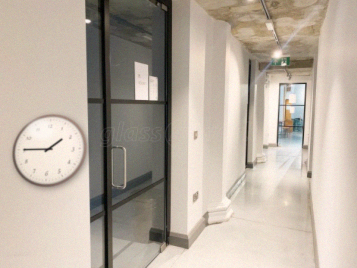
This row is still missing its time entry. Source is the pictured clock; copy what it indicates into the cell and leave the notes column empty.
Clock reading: 1:45
